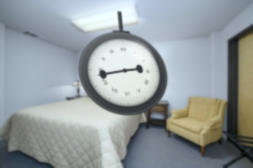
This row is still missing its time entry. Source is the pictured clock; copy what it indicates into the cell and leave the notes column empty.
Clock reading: 2:43
